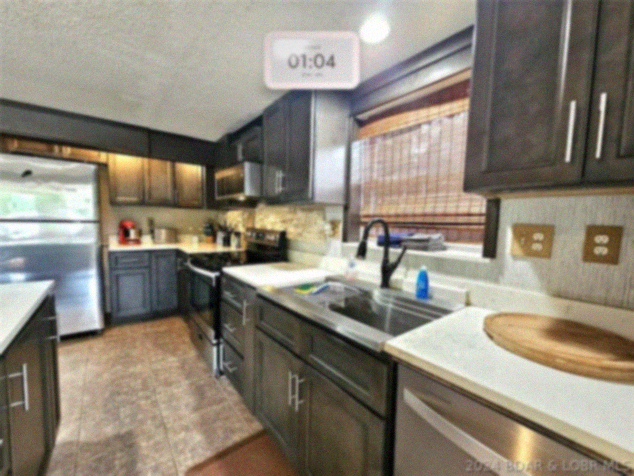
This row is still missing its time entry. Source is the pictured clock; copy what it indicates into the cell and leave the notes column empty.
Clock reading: 1:04
